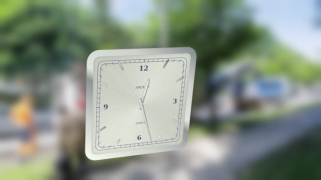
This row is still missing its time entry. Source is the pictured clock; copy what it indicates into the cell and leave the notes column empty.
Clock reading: 12:27
